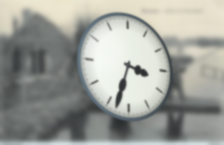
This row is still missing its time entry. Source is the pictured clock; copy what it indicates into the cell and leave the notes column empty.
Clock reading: 3:33
